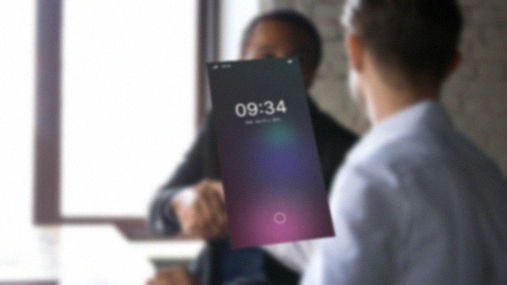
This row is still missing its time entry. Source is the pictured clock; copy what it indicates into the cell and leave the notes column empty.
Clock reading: 9:34
